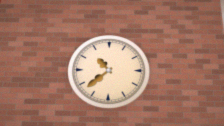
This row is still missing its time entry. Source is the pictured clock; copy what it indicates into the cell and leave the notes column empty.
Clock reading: 10:38
